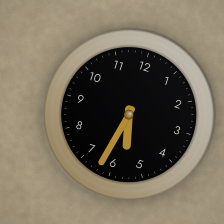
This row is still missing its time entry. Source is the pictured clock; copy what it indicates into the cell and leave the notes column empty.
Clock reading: 5:32
